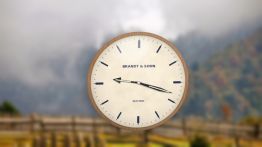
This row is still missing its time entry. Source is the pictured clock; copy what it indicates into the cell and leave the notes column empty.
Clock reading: 9:18
